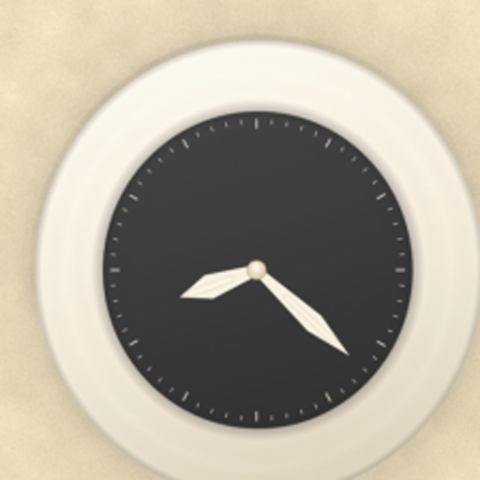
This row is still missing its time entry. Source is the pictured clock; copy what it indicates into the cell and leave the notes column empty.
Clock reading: 8:22
